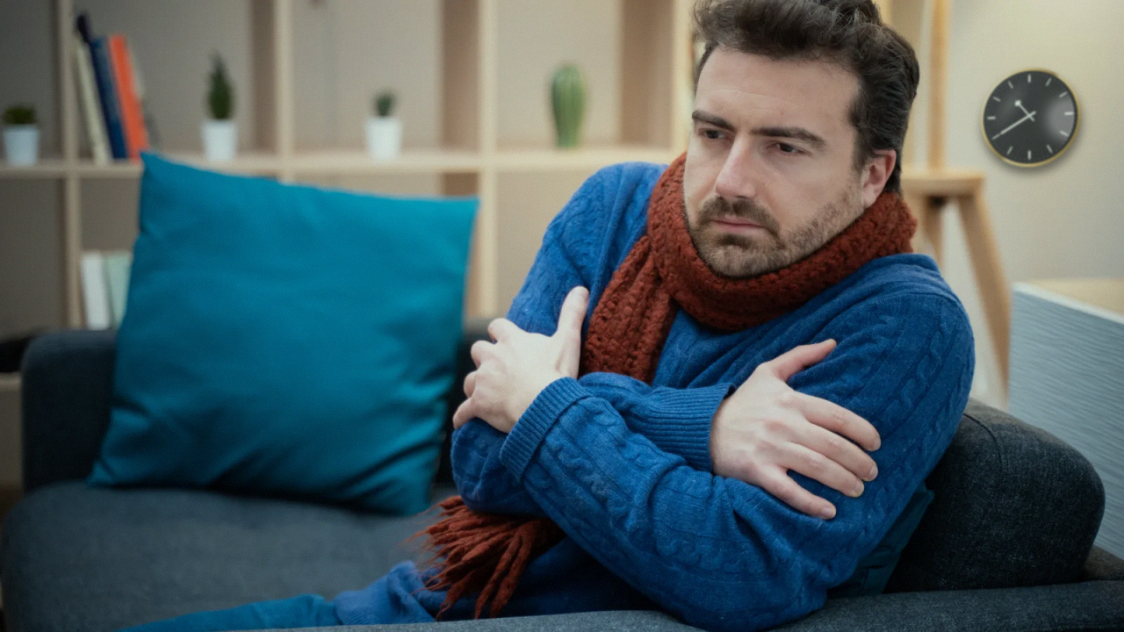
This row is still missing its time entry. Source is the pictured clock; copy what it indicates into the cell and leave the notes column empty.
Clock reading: 10:40
